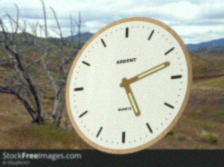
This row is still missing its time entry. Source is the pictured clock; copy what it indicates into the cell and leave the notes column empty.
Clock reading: 5:12
